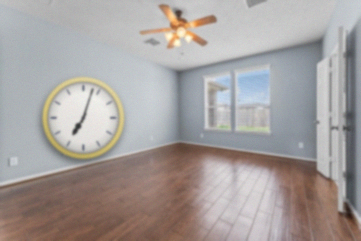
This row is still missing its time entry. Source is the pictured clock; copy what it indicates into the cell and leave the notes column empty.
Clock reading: 7:03
